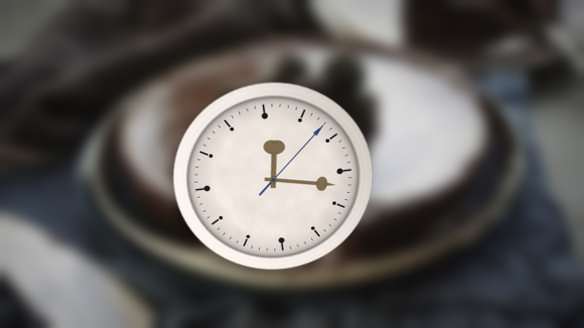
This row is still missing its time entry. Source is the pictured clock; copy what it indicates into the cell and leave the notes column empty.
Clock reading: 12:17:08
